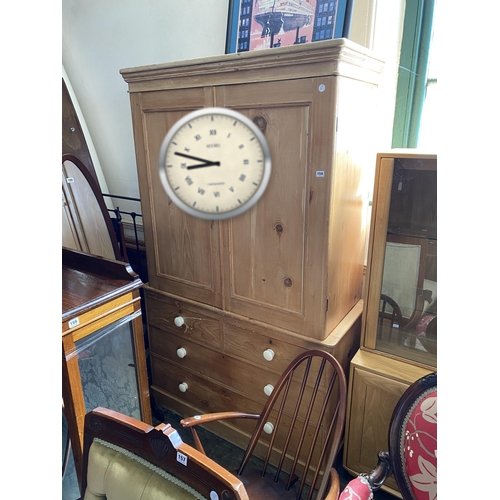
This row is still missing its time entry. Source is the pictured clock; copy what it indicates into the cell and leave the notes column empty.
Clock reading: 8:48
